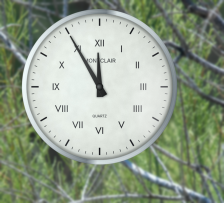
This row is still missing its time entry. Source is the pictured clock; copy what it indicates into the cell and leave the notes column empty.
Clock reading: 11:55
